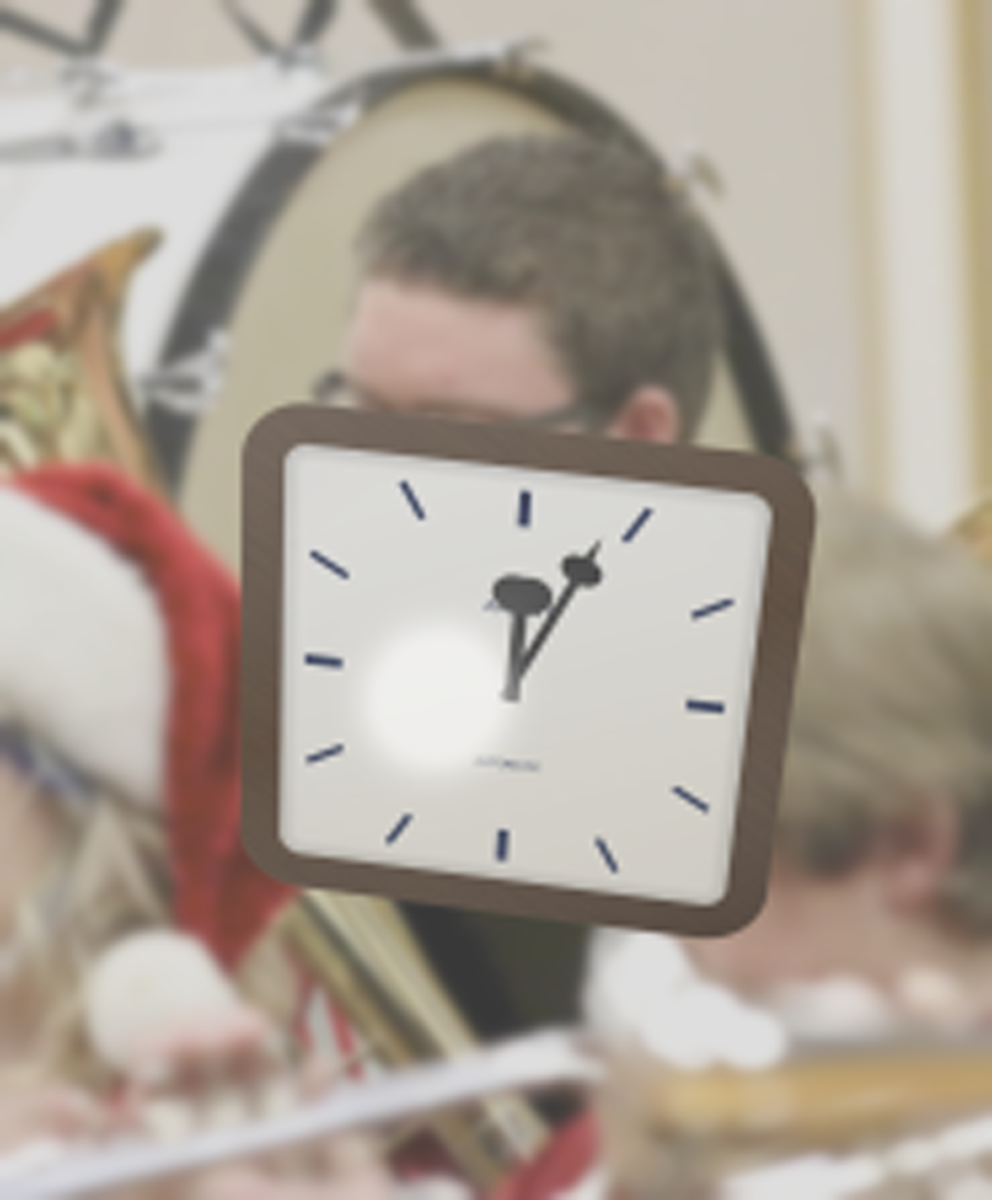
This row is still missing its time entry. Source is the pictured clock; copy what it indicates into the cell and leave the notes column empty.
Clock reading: 12:04
